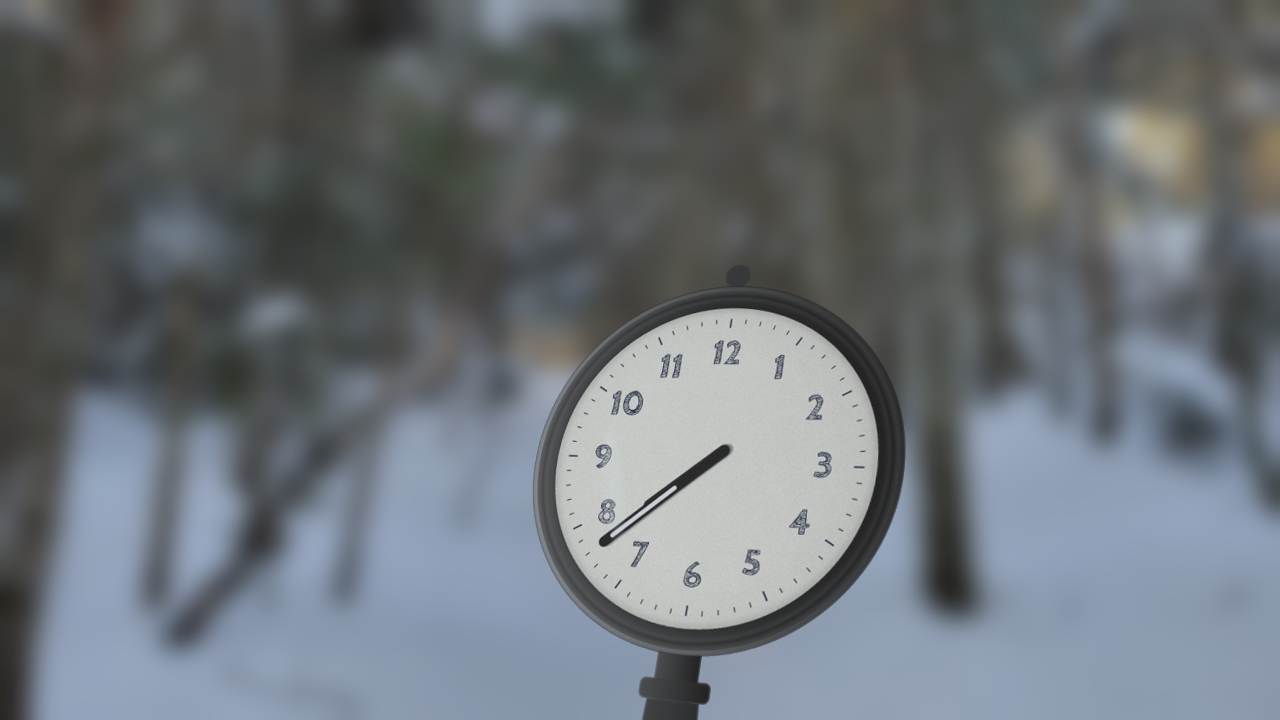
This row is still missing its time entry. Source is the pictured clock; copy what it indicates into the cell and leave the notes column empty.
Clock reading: 7:38
